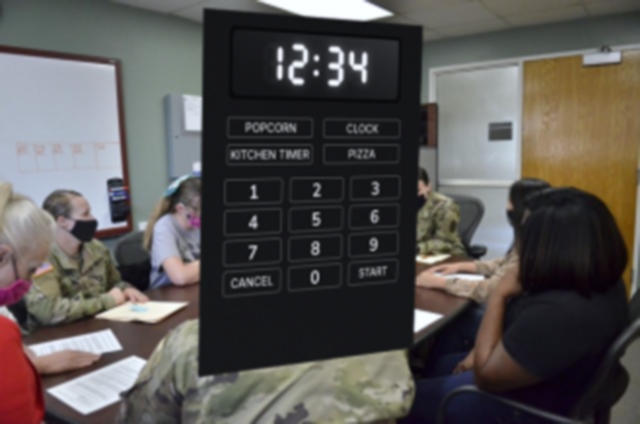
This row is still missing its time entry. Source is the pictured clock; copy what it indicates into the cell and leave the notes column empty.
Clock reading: 12:34
